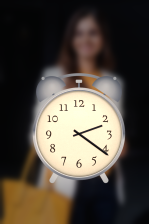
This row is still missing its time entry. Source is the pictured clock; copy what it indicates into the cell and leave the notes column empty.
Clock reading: 2:21
